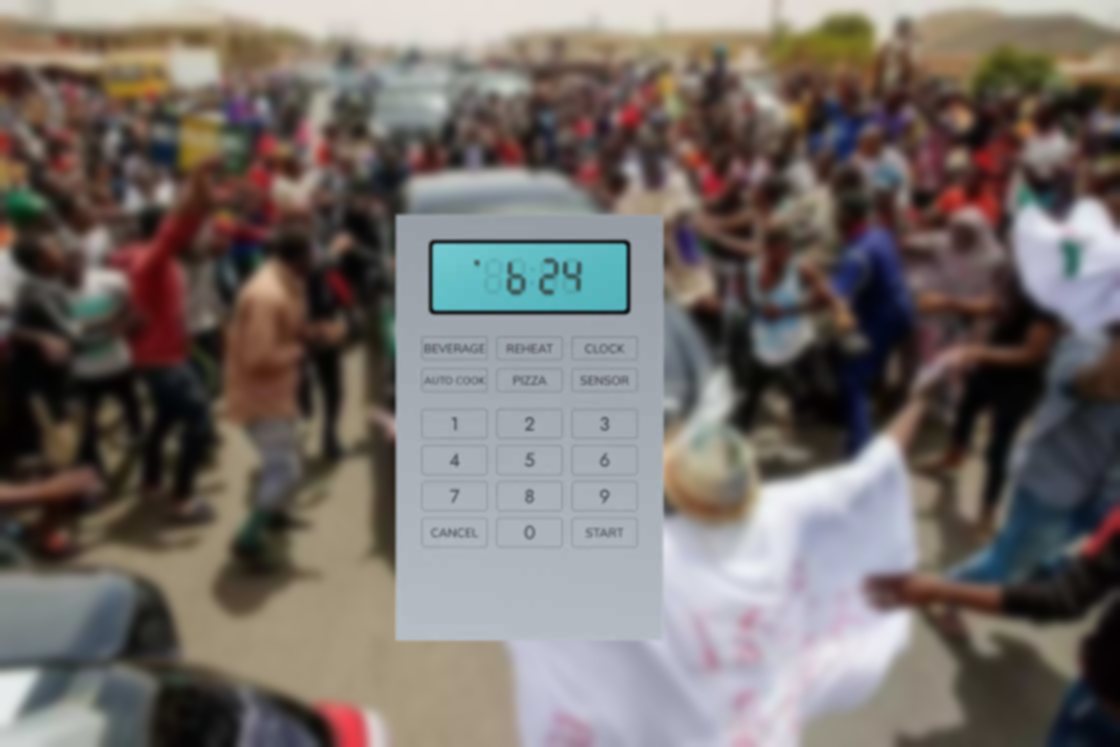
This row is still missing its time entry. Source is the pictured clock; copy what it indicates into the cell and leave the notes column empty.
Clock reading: 6:24
